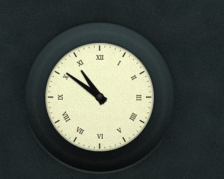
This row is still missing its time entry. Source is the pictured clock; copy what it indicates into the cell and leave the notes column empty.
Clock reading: 10:51
